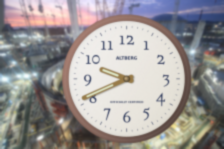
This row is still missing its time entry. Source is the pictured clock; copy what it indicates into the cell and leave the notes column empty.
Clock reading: 9:41
